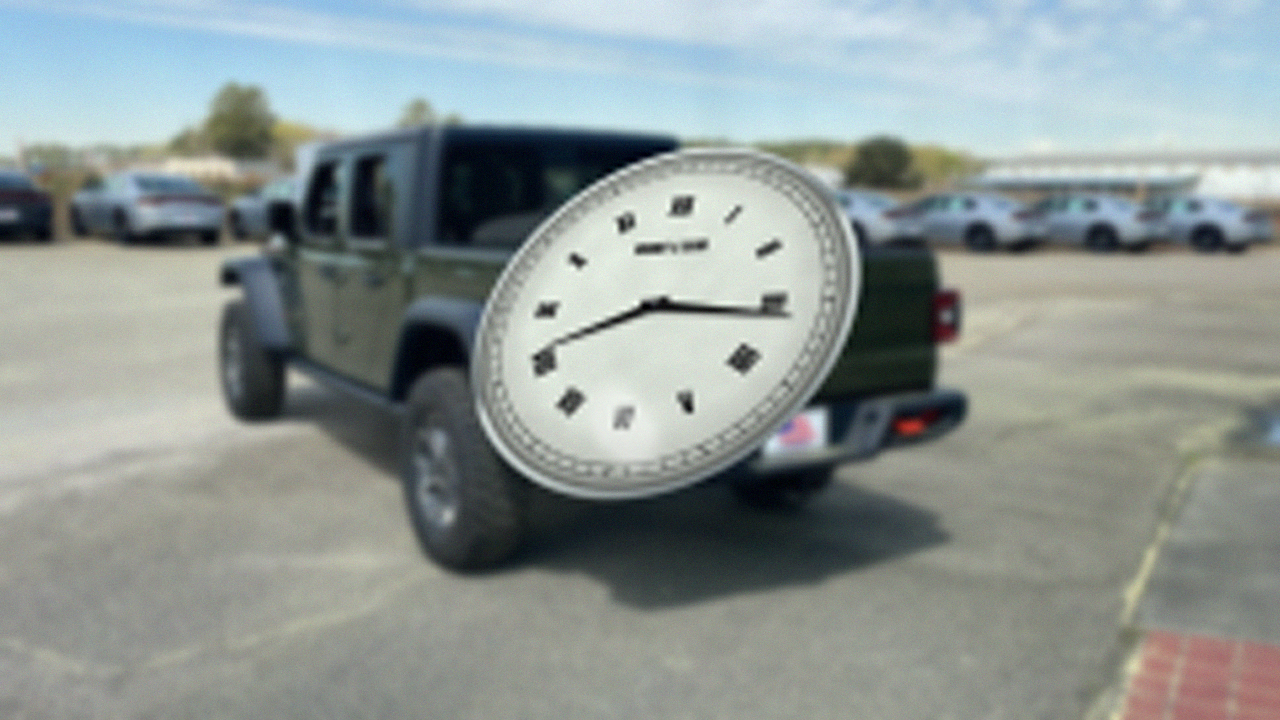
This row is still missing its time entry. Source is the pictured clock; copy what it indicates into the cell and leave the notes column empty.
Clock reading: 8:16
